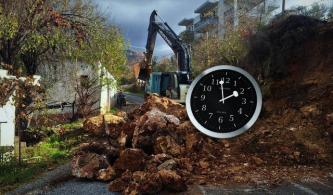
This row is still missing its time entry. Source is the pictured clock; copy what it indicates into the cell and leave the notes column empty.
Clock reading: 1:58
